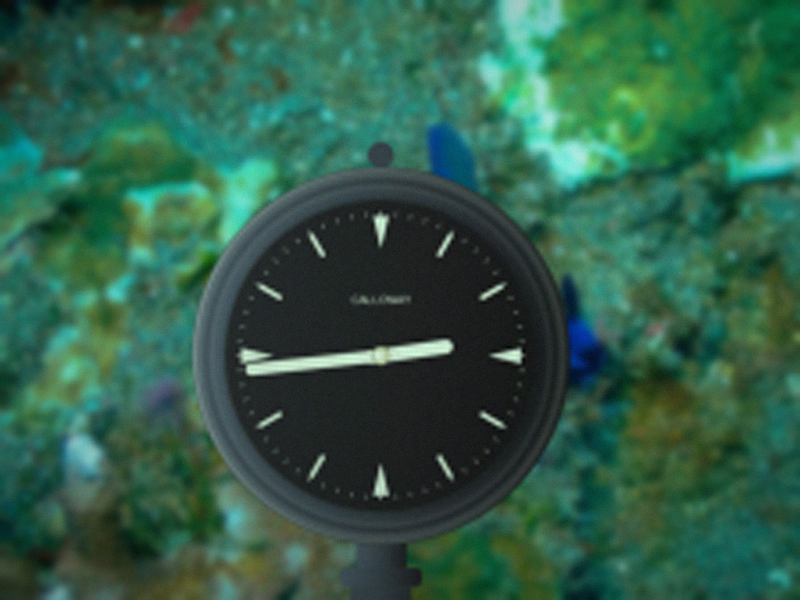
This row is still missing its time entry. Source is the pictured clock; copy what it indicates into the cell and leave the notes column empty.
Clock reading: 2:44
